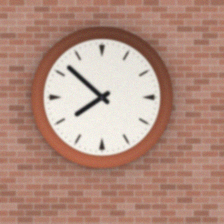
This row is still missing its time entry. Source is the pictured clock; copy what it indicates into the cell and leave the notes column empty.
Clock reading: 7:52
